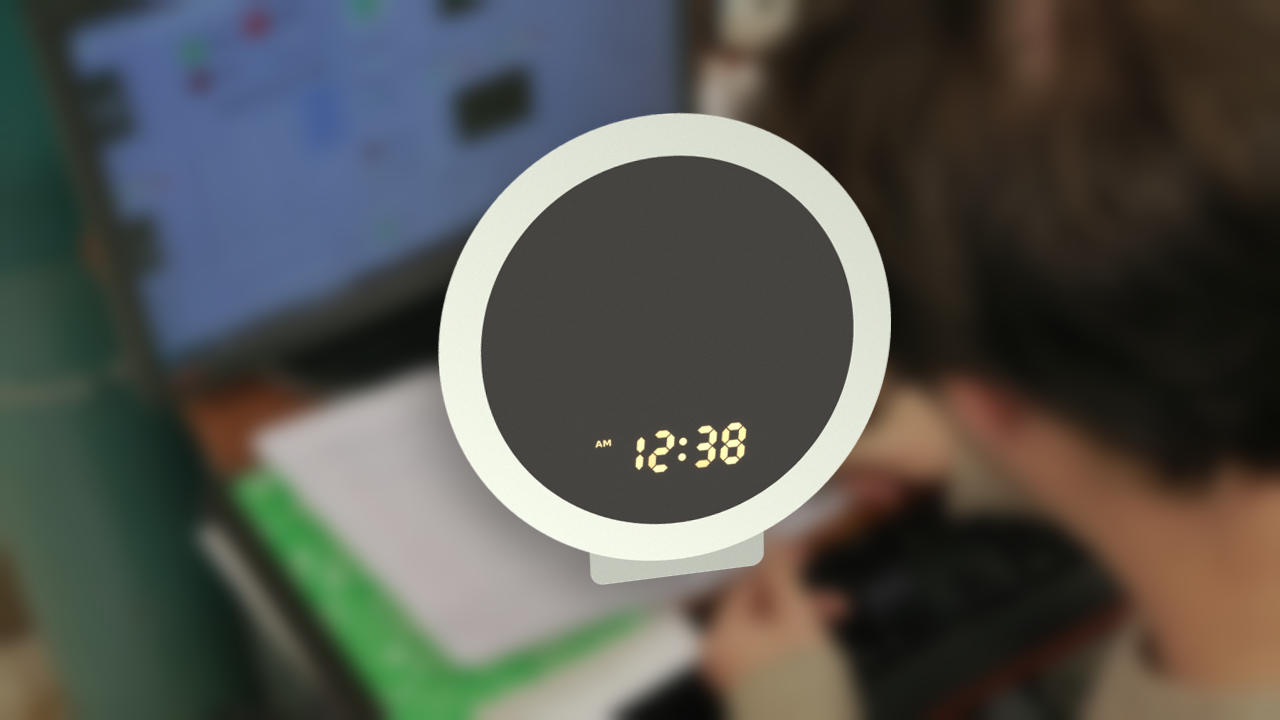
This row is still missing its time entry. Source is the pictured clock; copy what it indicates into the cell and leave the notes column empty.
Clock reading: 12:38
